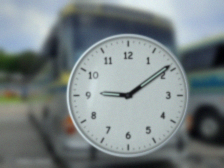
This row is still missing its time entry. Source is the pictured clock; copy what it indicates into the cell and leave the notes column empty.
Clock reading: 9:09
